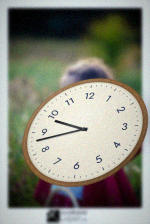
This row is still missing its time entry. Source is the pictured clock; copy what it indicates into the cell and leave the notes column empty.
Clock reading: 9:43
